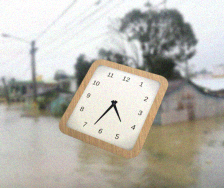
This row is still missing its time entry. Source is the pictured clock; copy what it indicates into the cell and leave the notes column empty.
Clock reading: 4:33
